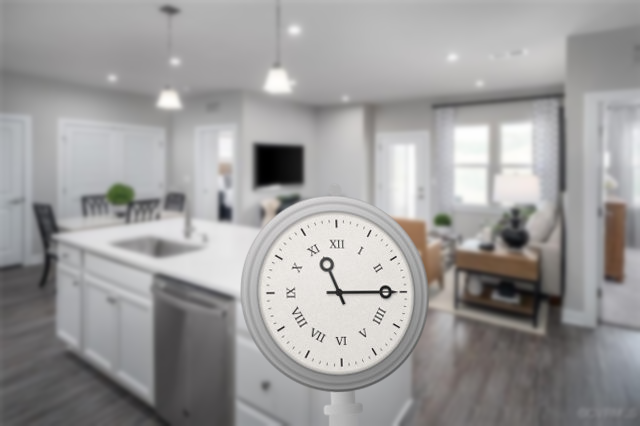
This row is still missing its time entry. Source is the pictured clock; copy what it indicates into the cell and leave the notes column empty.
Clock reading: 11:15
